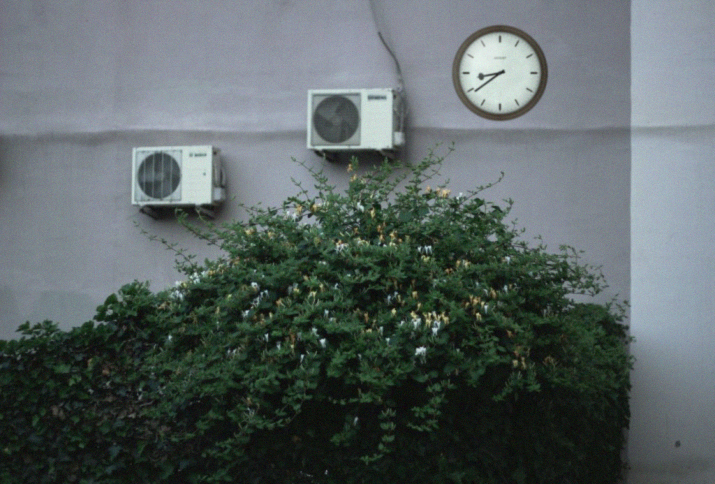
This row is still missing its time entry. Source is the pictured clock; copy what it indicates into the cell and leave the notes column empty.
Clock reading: 8:39
